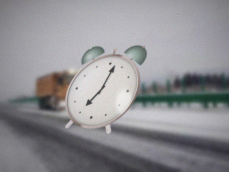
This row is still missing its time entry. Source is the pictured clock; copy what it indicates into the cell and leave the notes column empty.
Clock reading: 7:02
